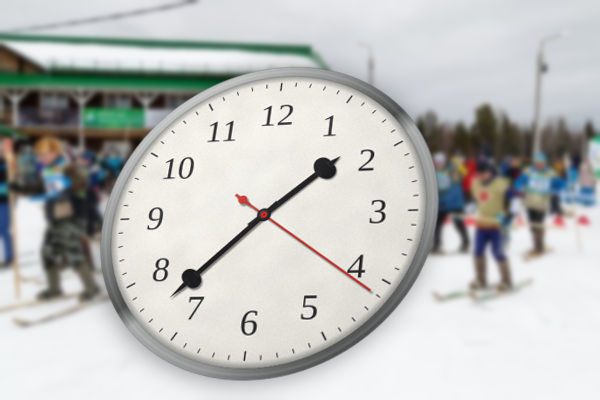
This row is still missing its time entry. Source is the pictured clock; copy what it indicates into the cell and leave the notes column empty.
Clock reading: 1:37:21
